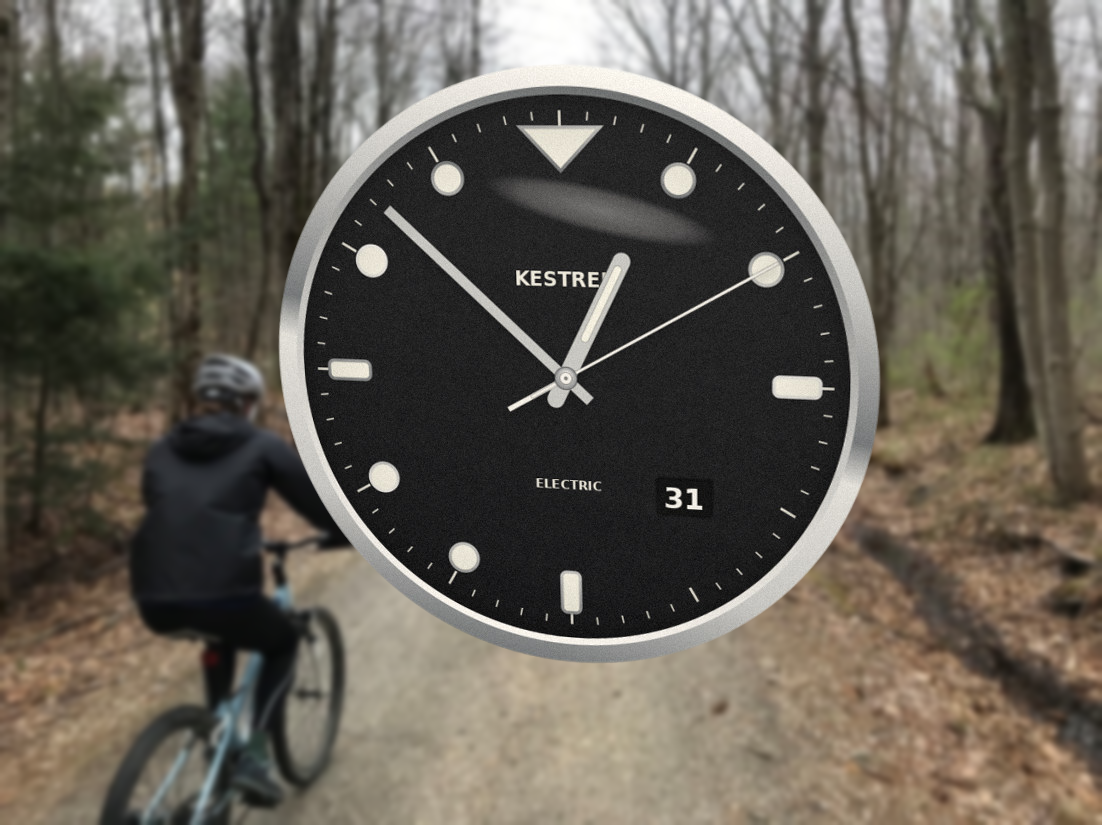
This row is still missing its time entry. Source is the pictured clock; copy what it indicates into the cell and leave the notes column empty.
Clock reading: 12:52:10
